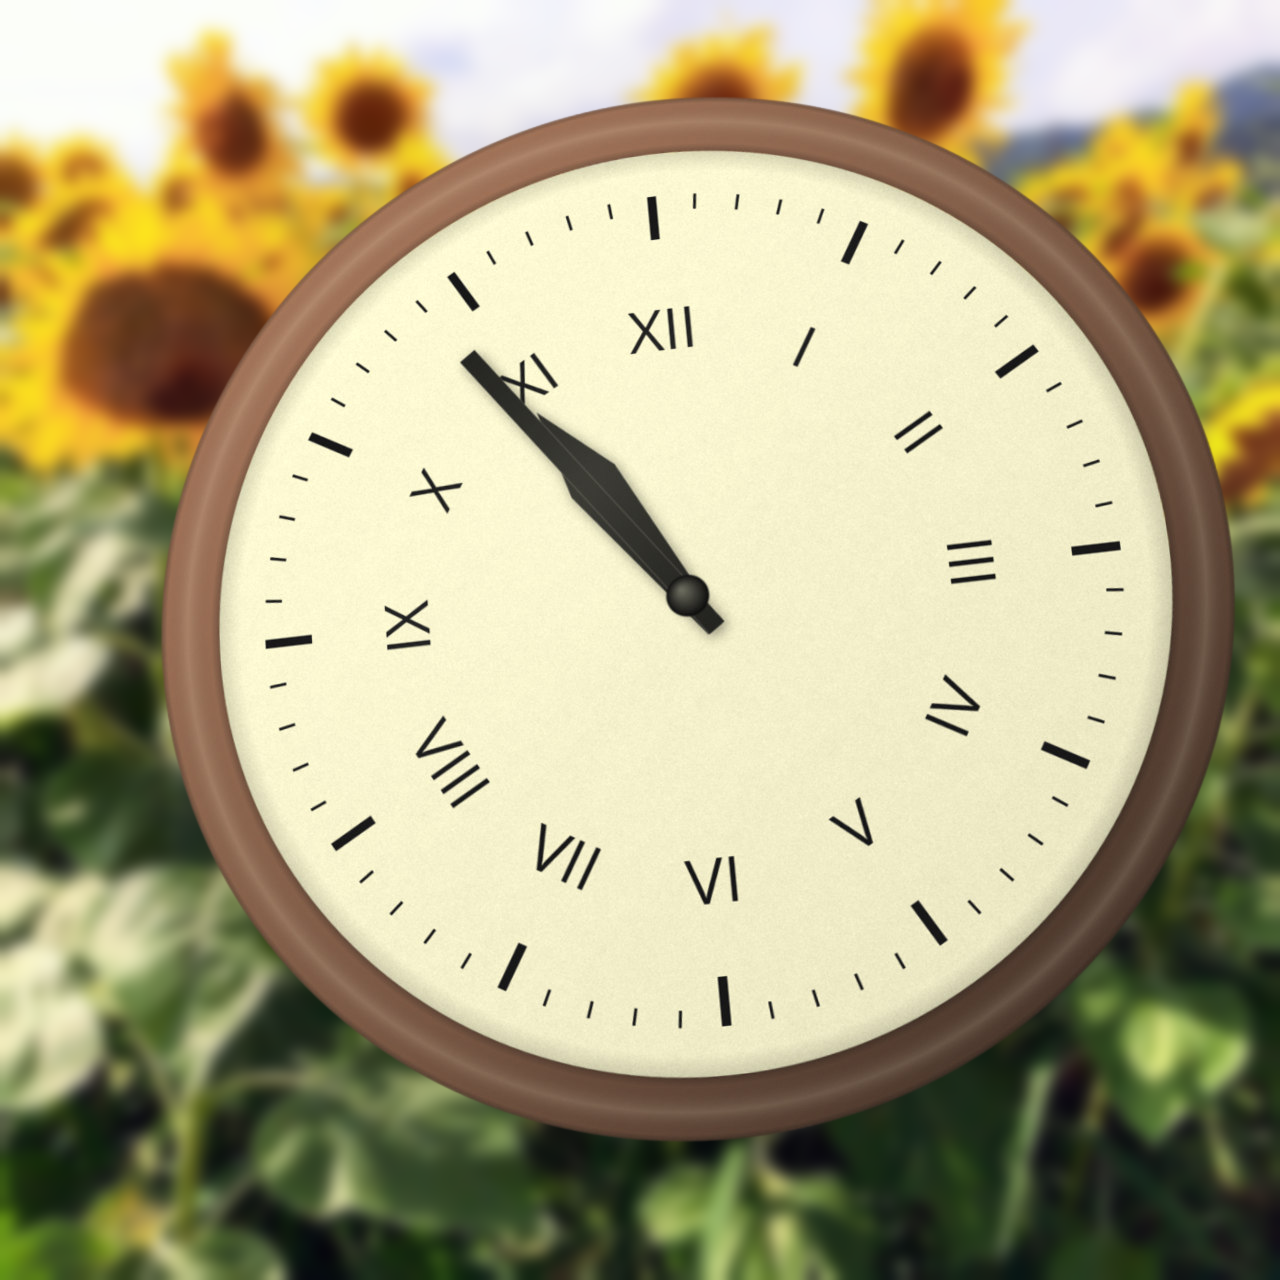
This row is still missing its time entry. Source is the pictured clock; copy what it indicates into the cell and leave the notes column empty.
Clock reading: 10:54
